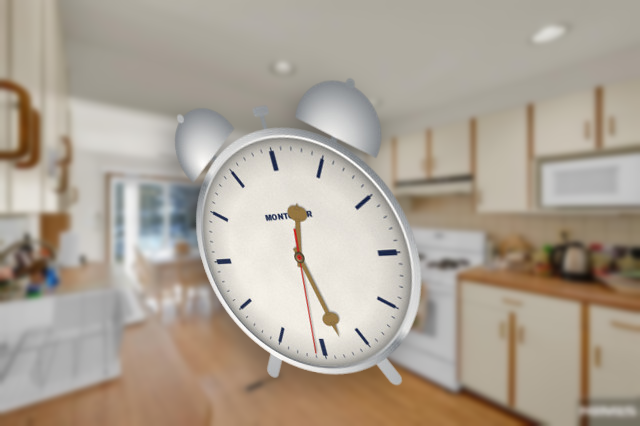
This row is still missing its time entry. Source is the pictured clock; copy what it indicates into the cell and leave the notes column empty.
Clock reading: 12:27:31
